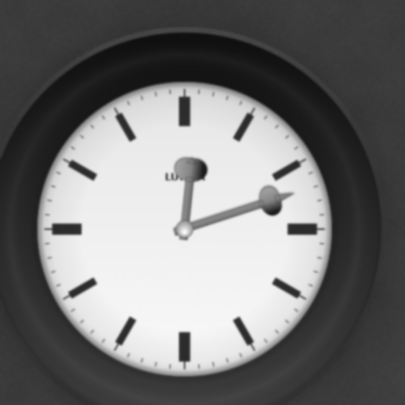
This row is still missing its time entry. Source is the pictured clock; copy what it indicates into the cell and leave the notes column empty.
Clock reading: 12:12
